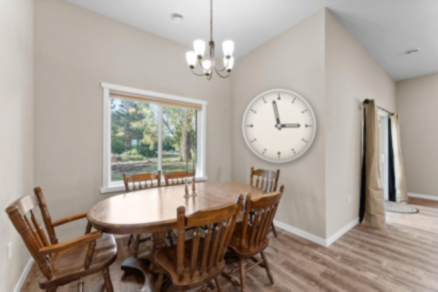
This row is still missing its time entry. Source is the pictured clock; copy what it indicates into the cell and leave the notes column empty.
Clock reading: 2:58
